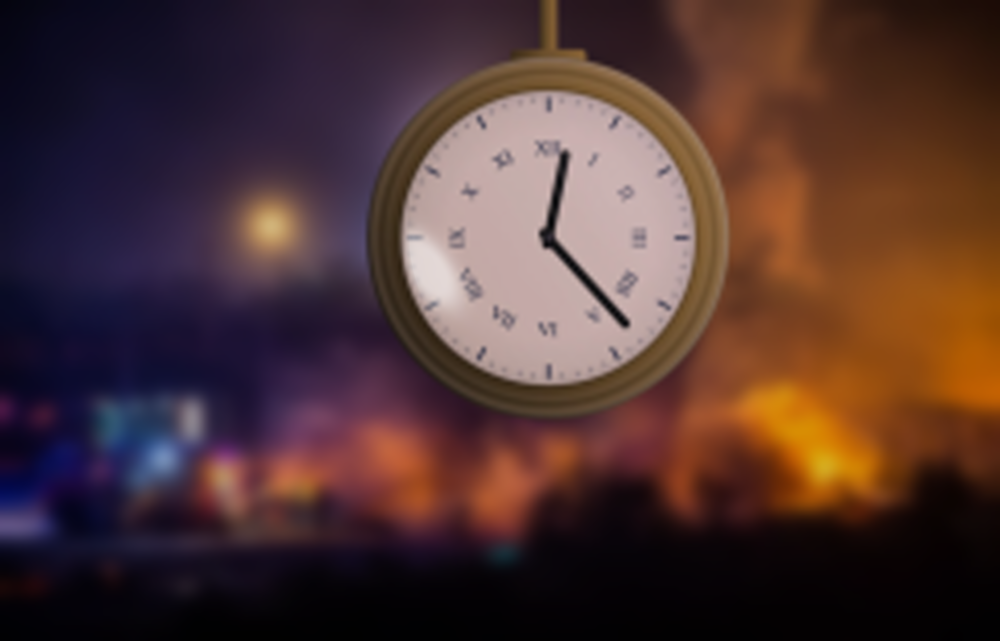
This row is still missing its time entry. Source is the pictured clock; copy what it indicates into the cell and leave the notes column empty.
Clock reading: 12:23
